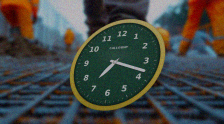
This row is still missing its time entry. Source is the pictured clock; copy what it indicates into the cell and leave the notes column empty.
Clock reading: 7:18
